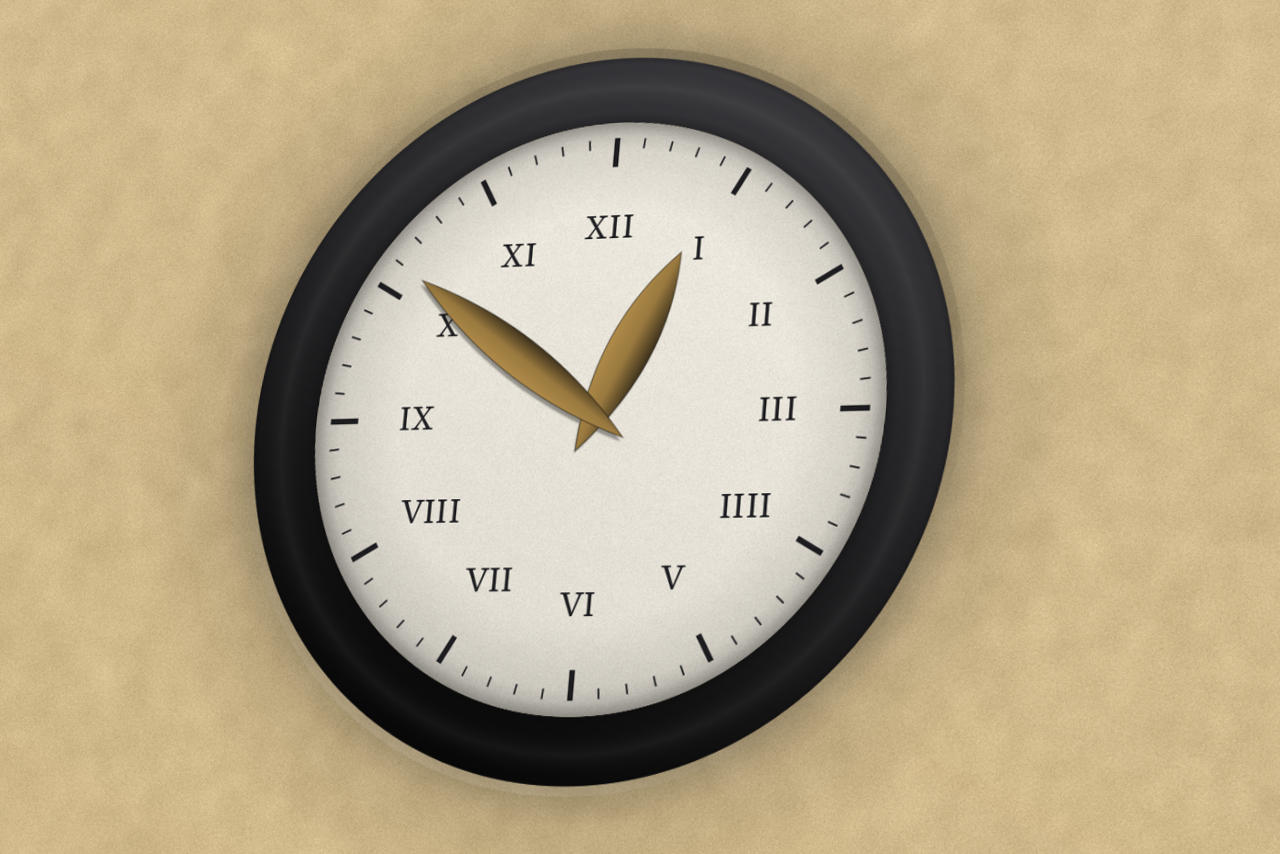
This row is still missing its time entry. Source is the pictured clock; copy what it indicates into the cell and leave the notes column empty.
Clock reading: 12:51
